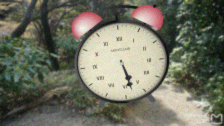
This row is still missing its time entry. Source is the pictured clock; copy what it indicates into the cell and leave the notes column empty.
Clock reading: 5:28
